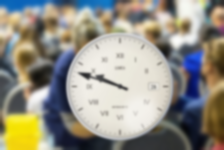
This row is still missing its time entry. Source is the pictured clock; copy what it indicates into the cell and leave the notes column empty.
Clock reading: 9:48
